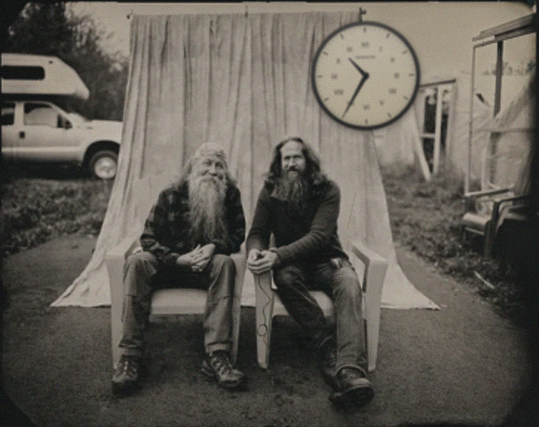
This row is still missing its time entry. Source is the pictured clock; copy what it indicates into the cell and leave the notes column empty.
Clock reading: 10:35
